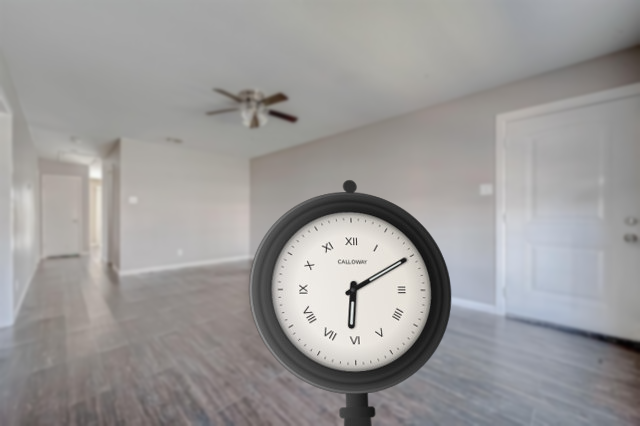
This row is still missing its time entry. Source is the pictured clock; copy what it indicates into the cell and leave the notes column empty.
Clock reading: 6:10
